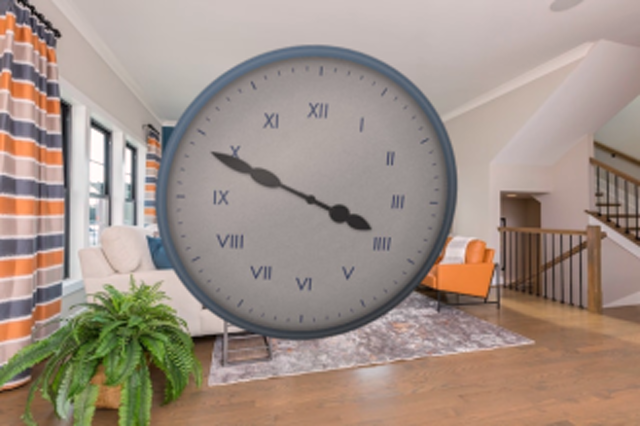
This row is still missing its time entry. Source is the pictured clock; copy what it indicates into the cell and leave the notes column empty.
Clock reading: 3:49
